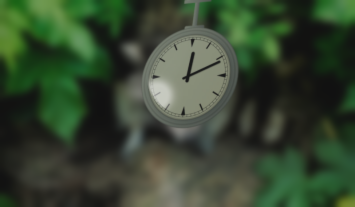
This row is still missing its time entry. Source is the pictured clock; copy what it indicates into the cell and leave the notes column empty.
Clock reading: 12:11
